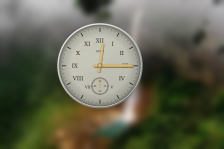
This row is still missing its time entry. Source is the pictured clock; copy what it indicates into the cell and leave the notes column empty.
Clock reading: 12:15
